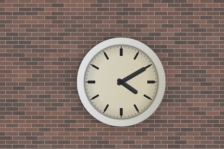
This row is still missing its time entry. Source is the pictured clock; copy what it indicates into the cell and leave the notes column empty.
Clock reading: 4:10
